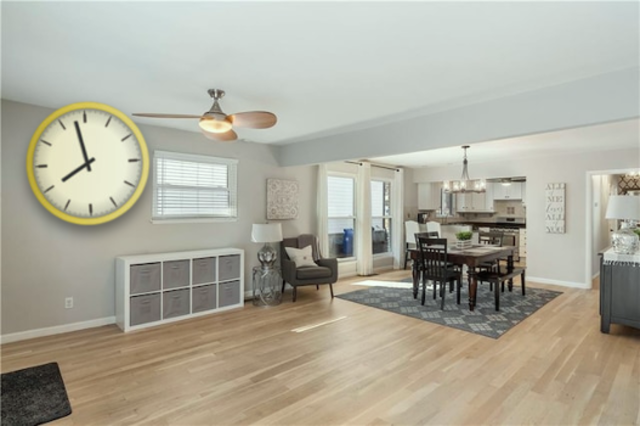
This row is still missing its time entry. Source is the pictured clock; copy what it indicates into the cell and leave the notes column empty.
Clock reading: 7:58
